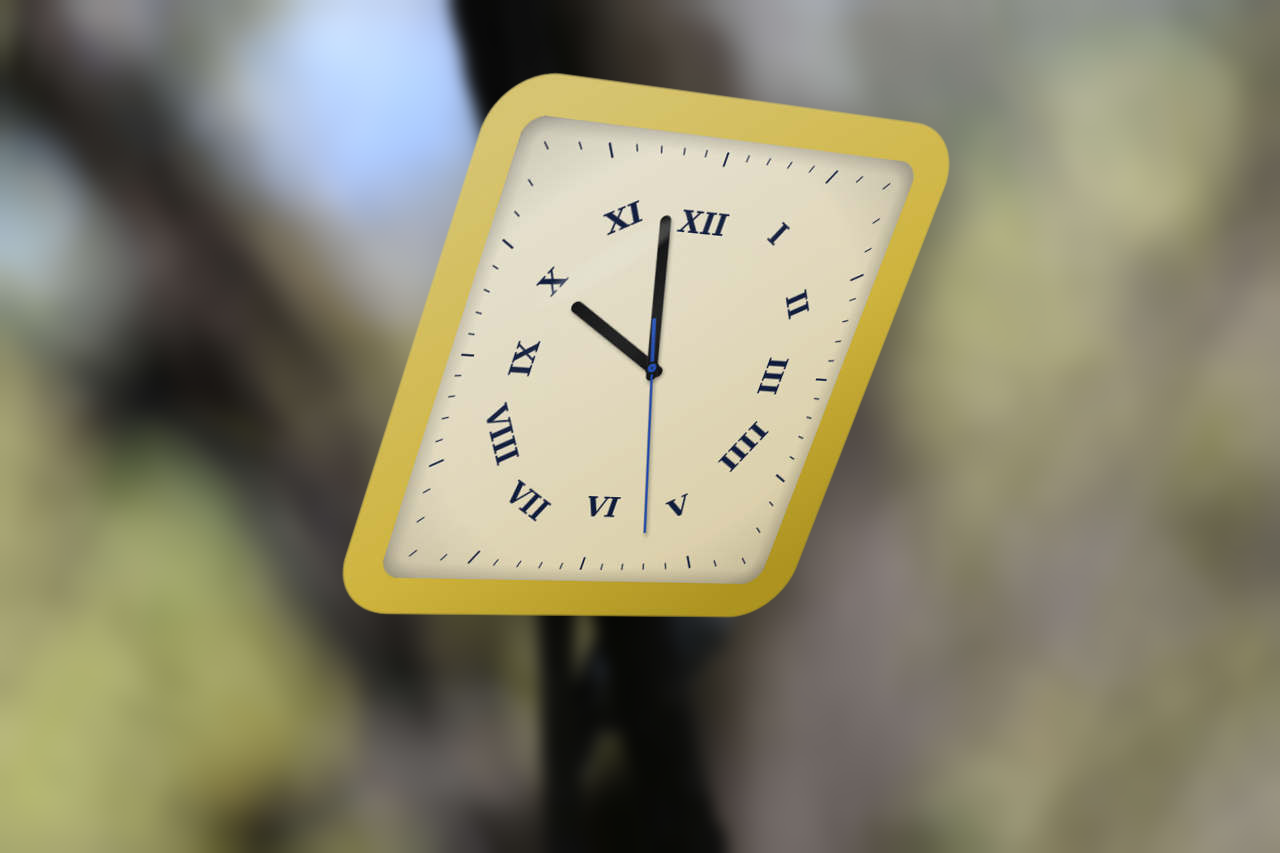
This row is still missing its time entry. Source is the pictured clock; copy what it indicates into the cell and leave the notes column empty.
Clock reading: 9:57:27
